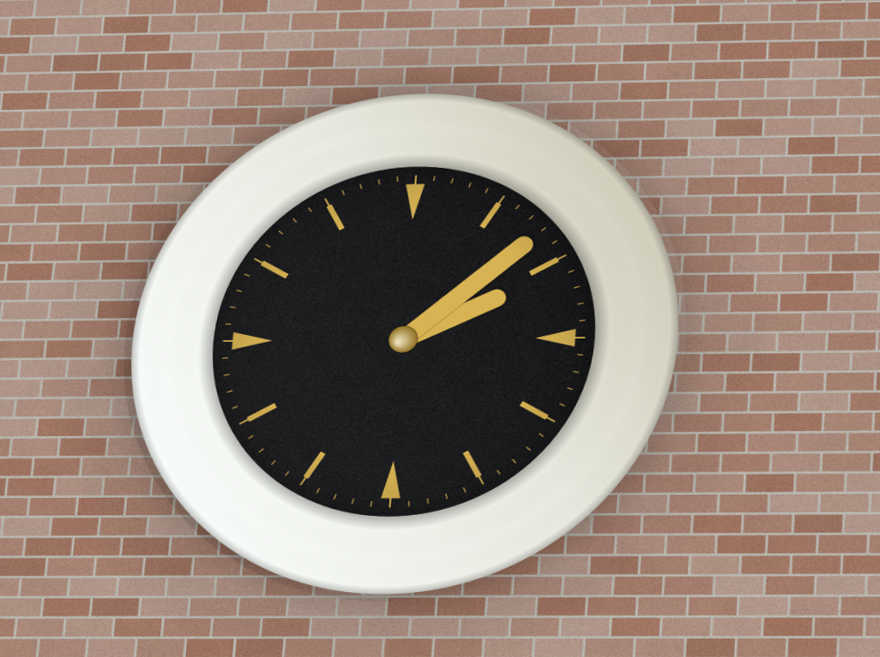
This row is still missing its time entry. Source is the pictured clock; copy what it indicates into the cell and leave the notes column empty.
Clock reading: 2:08
